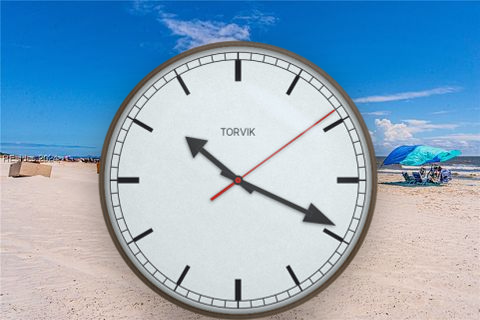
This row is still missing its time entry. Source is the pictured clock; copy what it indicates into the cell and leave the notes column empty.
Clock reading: 10:19:09
